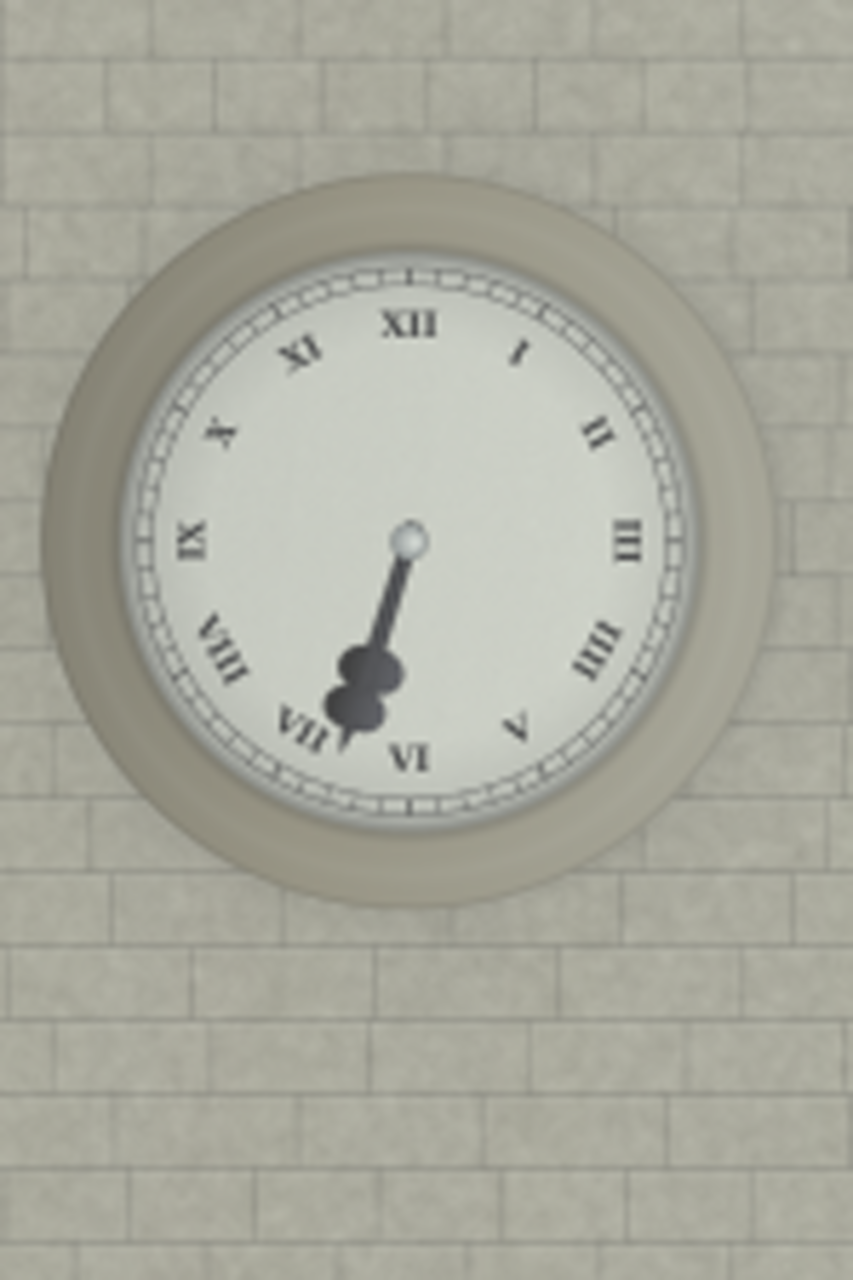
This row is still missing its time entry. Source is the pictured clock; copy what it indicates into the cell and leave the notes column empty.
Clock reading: 6:33
